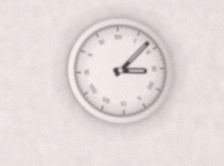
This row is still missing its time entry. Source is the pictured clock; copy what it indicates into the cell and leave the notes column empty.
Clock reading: 3:08
